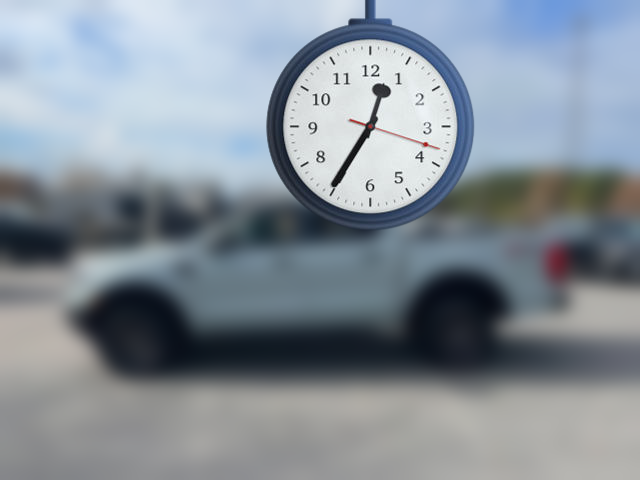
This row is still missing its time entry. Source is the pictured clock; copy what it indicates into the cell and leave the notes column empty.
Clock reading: 12:35:18
